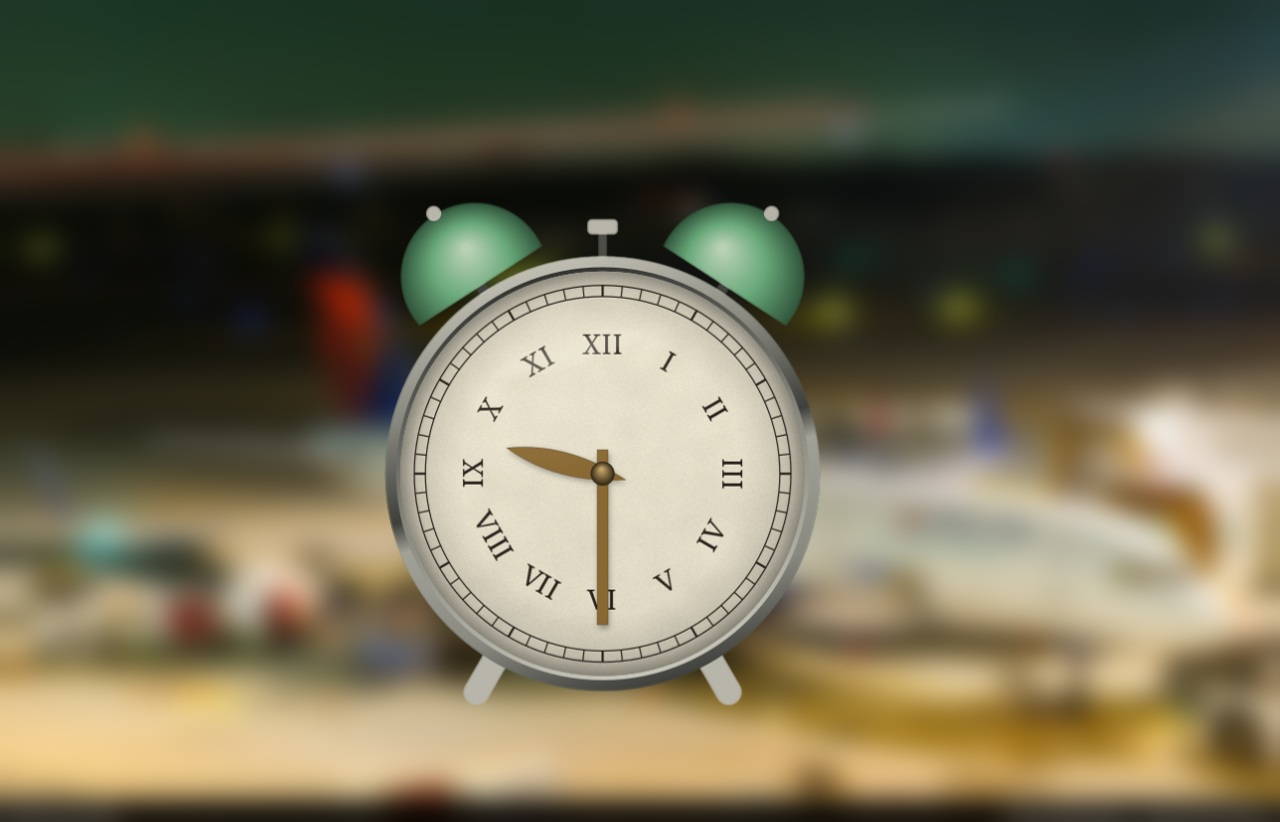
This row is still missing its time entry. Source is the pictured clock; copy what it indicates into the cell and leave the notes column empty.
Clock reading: 9:30
